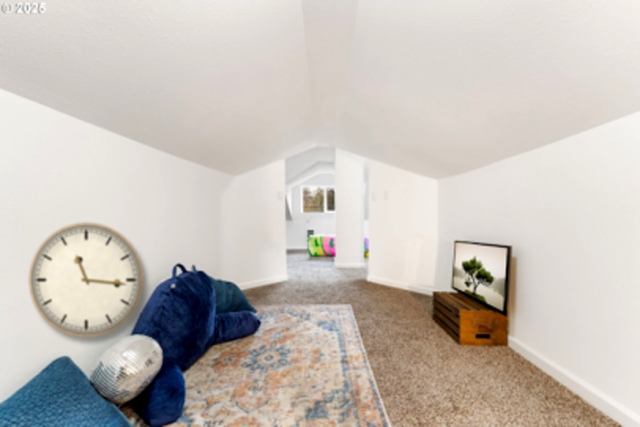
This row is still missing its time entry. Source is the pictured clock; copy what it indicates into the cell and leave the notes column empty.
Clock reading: 11:16
